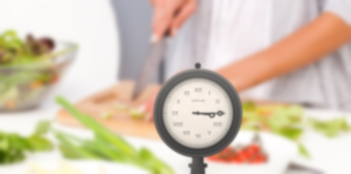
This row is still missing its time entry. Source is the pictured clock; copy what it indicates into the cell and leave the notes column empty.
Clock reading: 3:15
